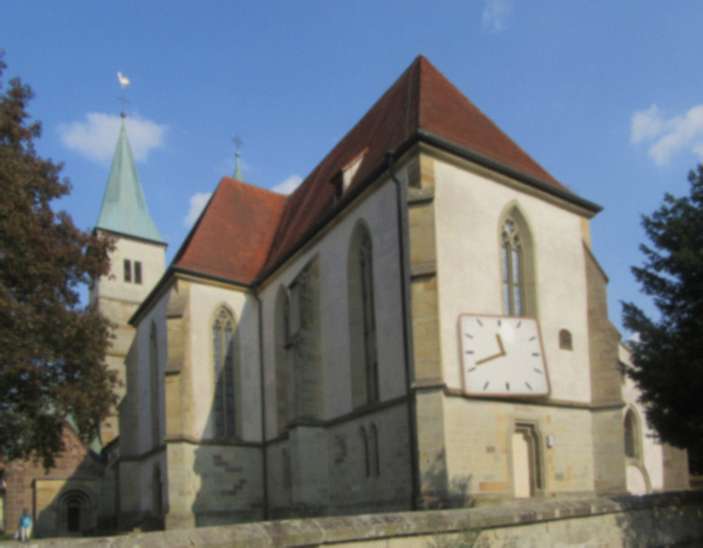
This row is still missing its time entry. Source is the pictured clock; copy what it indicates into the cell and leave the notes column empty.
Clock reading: 11:41
